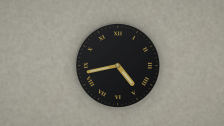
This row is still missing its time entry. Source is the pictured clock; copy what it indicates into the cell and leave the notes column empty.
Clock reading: 4:43
